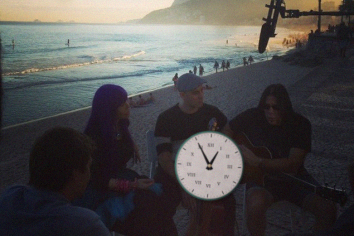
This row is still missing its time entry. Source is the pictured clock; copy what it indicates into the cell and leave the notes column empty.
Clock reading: 12:55
